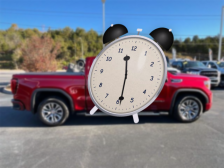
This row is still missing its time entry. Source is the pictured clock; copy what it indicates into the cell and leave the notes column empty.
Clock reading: 11:29
